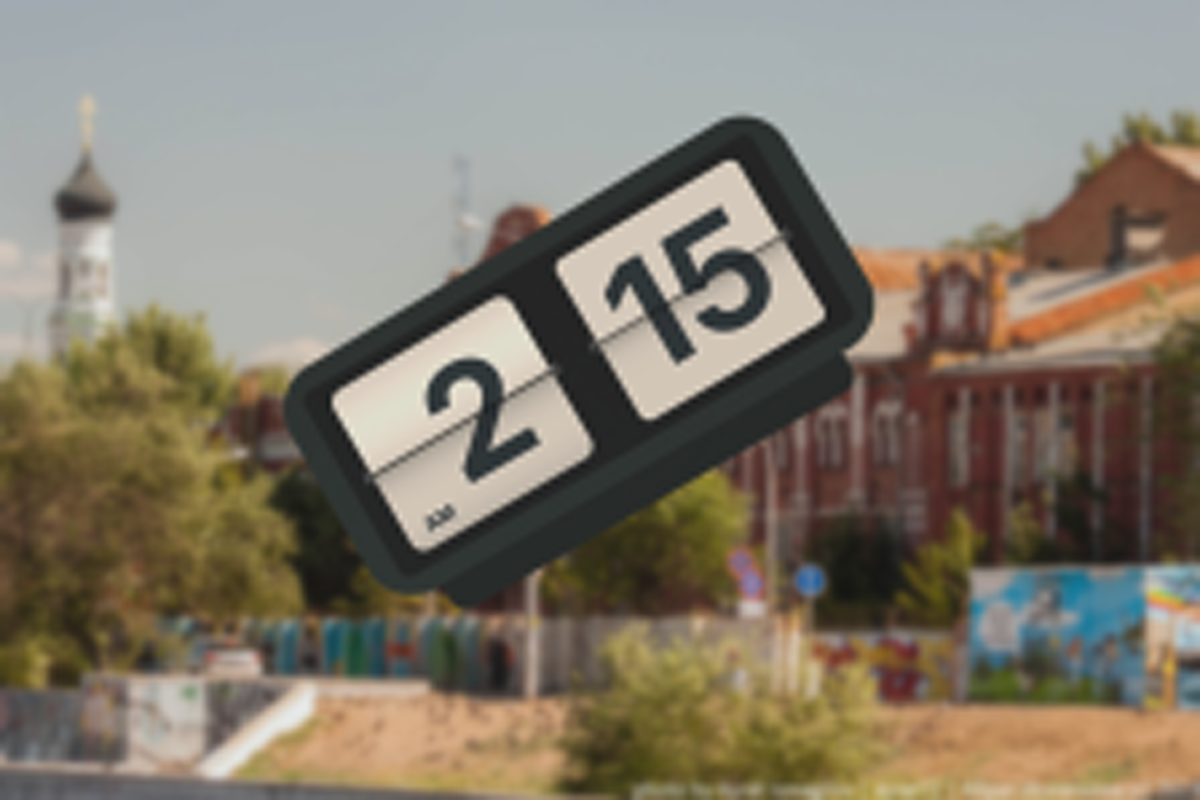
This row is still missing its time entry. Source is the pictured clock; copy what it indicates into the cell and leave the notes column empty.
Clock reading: 2:15
